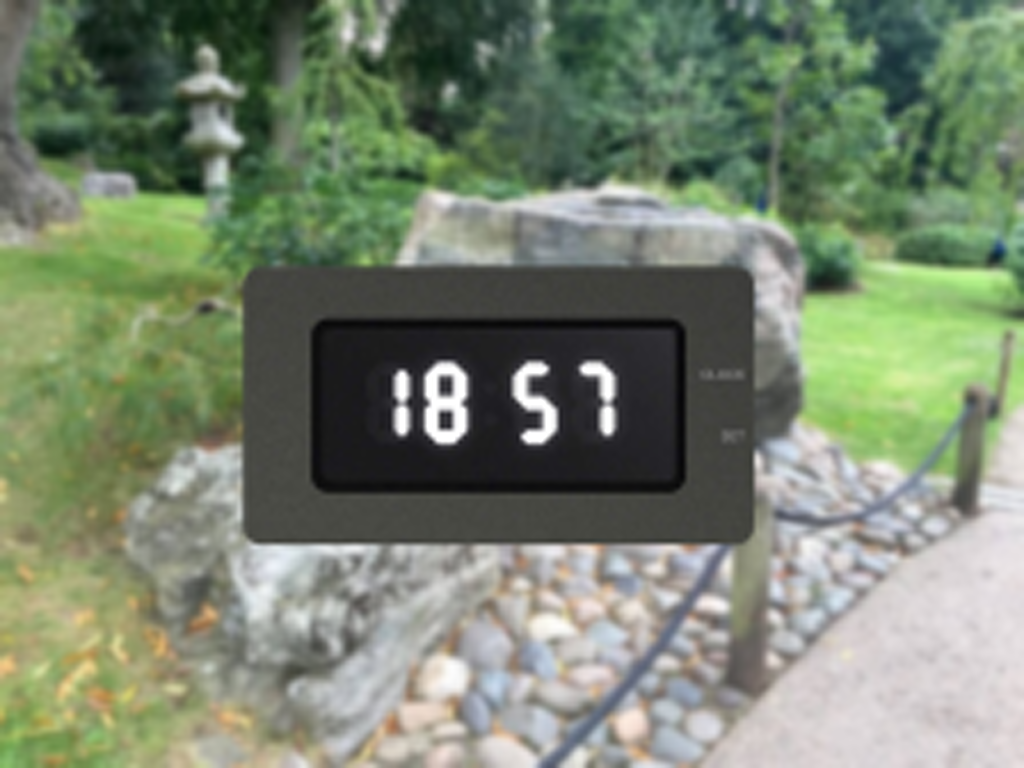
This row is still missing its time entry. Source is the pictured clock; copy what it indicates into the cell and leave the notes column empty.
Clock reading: 18:57
